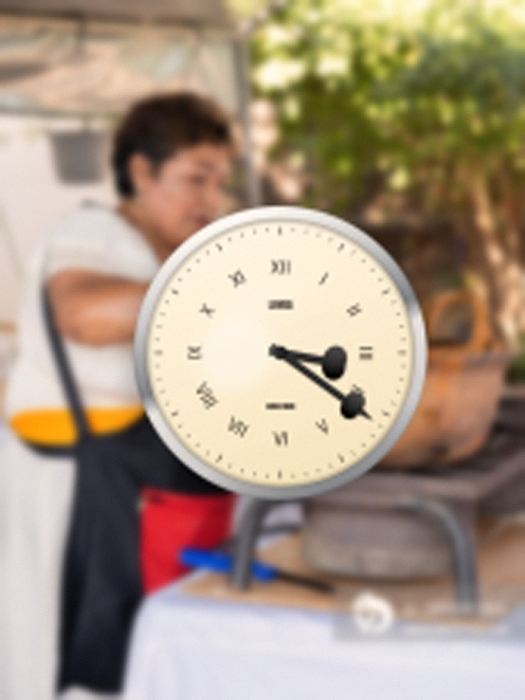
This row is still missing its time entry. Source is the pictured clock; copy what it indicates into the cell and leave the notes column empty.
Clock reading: 3:21
